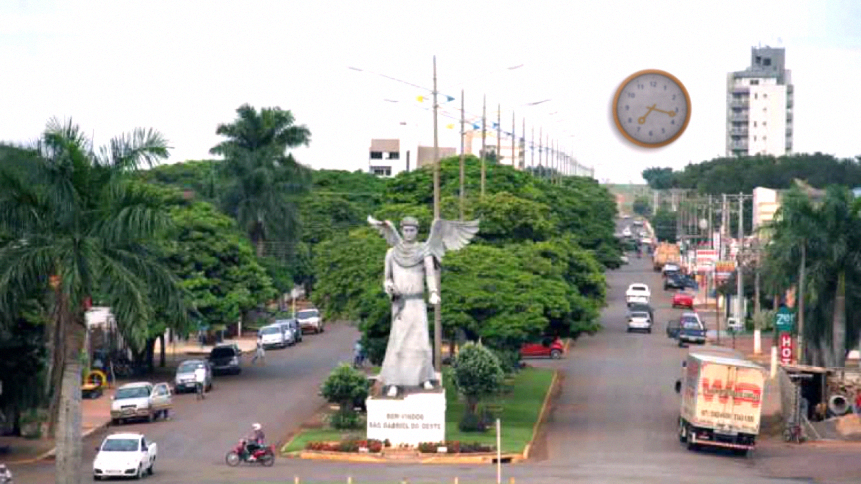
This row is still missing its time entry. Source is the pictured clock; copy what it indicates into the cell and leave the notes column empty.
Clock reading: 7:17
